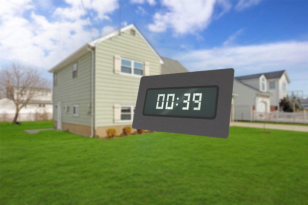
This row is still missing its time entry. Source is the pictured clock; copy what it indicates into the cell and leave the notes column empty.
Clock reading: 0:39
